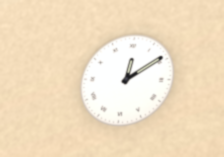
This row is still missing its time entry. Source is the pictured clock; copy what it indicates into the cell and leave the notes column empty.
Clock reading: 12:09
